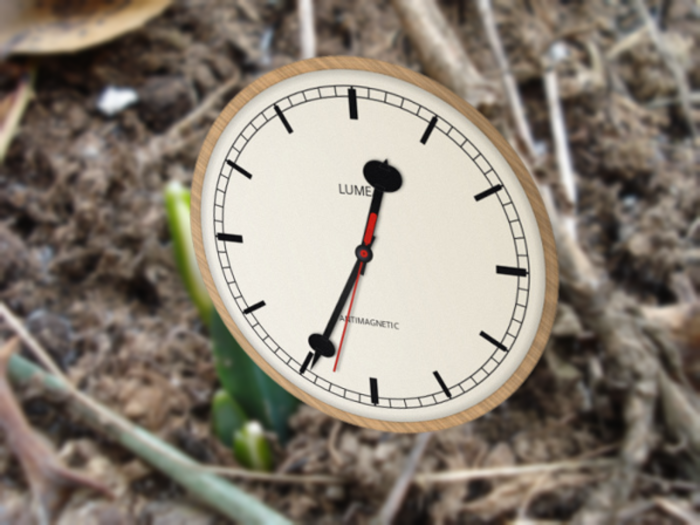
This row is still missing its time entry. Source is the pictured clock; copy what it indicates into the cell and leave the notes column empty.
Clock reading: 12:34:33
